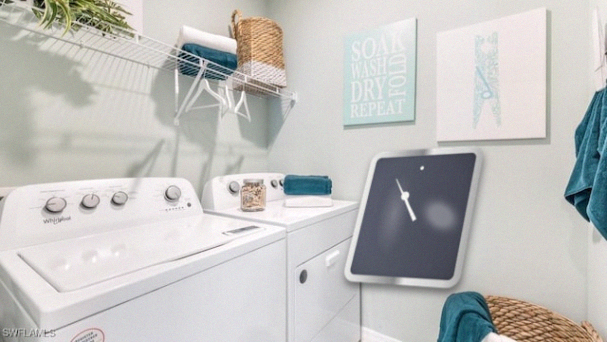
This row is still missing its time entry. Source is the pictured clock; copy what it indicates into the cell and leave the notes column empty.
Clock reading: 10:54
